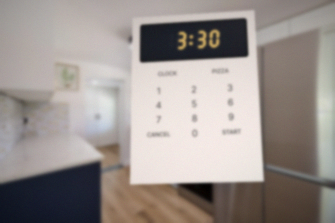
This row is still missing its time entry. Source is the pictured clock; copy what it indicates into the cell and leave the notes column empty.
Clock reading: 3:30
